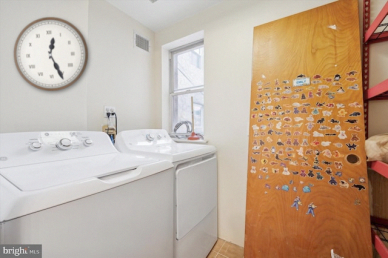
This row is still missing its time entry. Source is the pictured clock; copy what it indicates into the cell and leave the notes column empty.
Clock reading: 12:26
